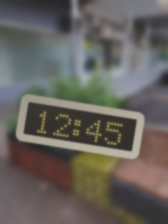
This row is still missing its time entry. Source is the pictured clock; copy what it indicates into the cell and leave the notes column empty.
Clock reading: 12:45
